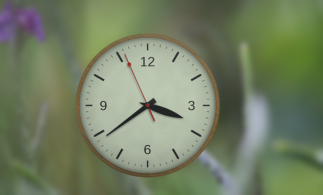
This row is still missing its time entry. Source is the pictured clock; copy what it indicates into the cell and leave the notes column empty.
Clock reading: 3:38:56
